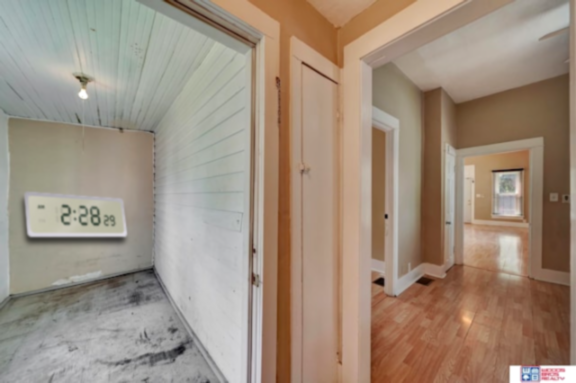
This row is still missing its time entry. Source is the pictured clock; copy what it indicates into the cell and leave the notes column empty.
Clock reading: 2:28
